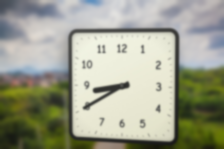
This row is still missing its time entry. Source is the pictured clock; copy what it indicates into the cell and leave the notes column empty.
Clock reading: 8:40
